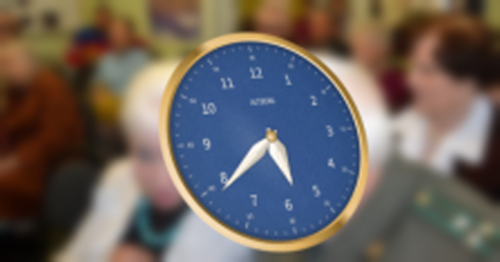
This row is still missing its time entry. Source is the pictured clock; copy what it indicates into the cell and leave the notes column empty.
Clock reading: 5:39
